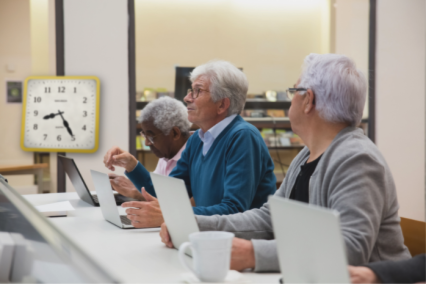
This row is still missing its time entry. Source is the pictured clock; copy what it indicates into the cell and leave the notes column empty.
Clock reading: 8:25
